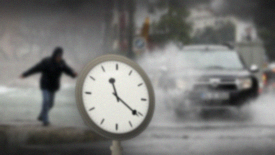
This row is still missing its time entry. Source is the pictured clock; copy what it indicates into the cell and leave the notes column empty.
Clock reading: 11:21
